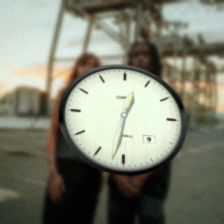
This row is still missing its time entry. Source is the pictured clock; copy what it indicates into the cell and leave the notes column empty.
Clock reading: 12:32
